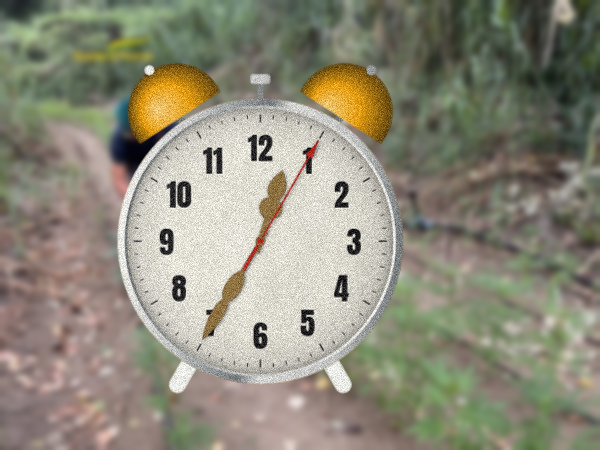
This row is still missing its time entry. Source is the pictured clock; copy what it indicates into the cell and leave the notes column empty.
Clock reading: 12:35:05
